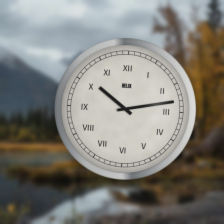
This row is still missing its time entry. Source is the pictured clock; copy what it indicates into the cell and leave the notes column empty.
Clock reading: 10:13
